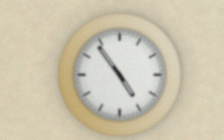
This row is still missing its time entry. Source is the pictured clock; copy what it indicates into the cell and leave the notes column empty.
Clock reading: 4:54
